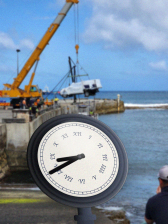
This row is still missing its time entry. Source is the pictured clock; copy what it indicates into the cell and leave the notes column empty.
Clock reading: 8:40
